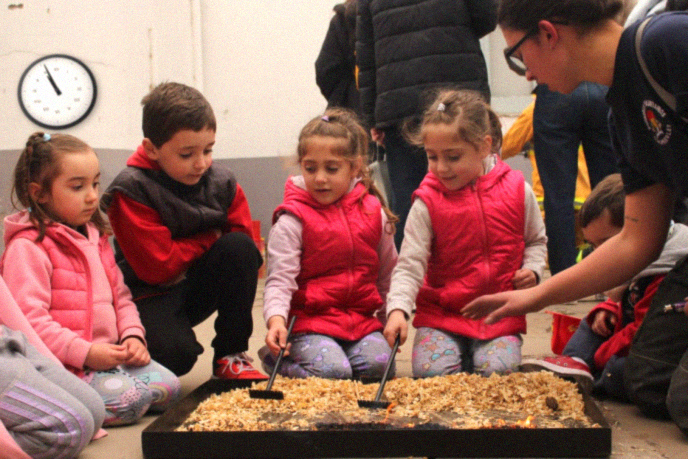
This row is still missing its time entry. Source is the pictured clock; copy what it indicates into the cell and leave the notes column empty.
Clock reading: 10:56
